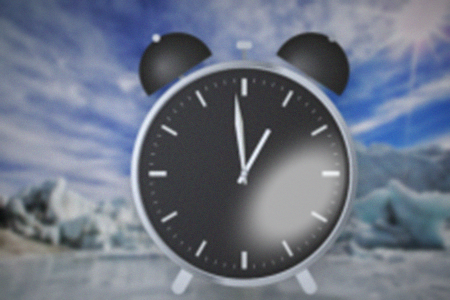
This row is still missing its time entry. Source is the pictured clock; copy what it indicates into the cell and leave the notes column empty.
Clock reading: 12:59
